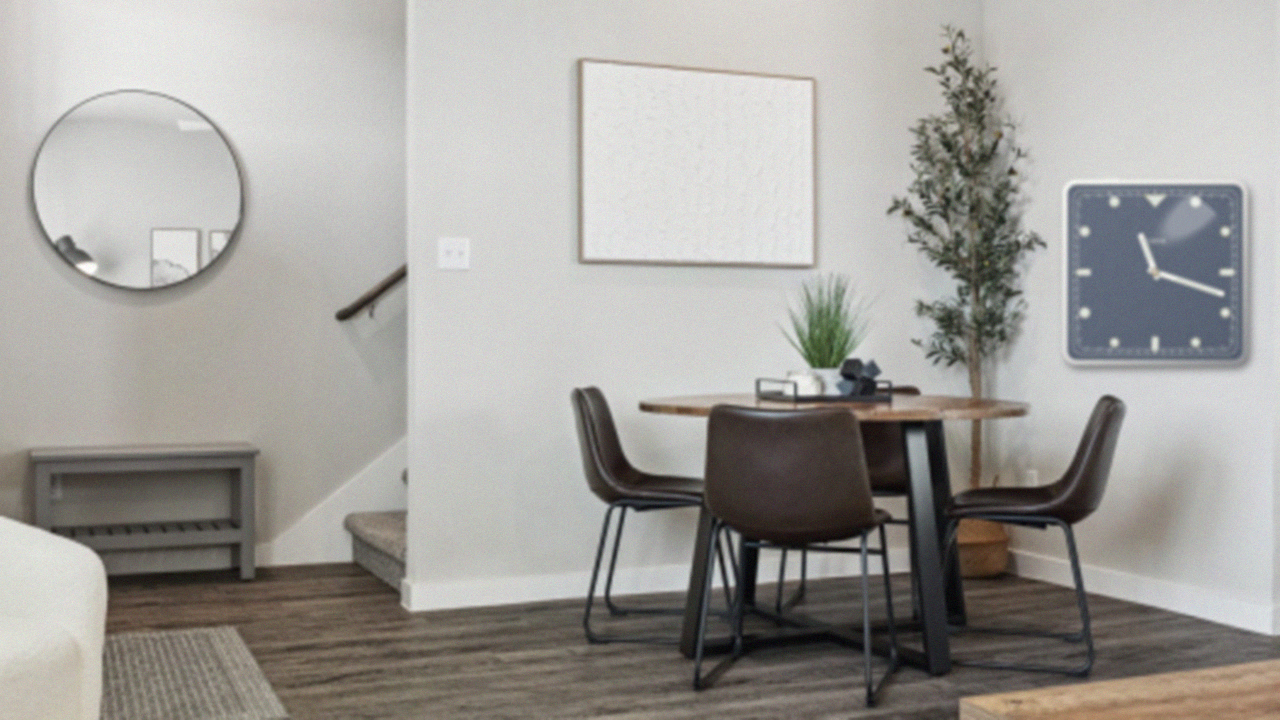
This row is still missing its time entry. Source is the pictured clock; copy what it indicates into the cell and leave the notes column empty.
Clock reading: 11:18
